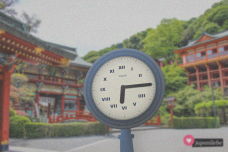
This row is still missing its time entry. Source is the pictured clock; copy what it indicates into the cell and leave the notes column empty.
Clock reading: 6:15
